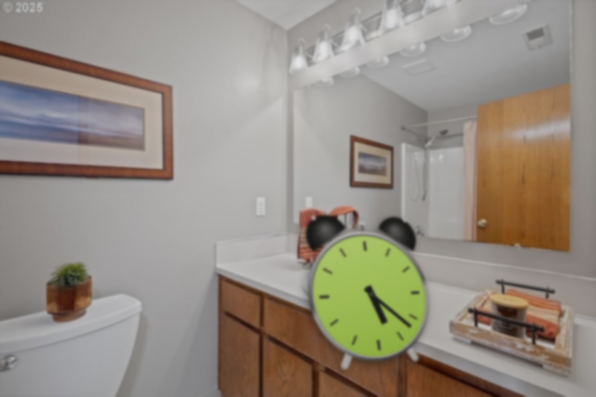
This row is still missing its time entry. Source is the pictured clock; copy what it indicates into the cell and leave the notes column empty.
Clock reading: 5:22
